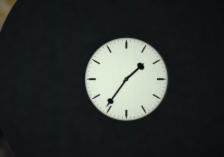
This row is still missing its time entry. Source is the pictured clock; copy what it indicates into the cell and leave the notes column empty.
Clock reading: 1:36
